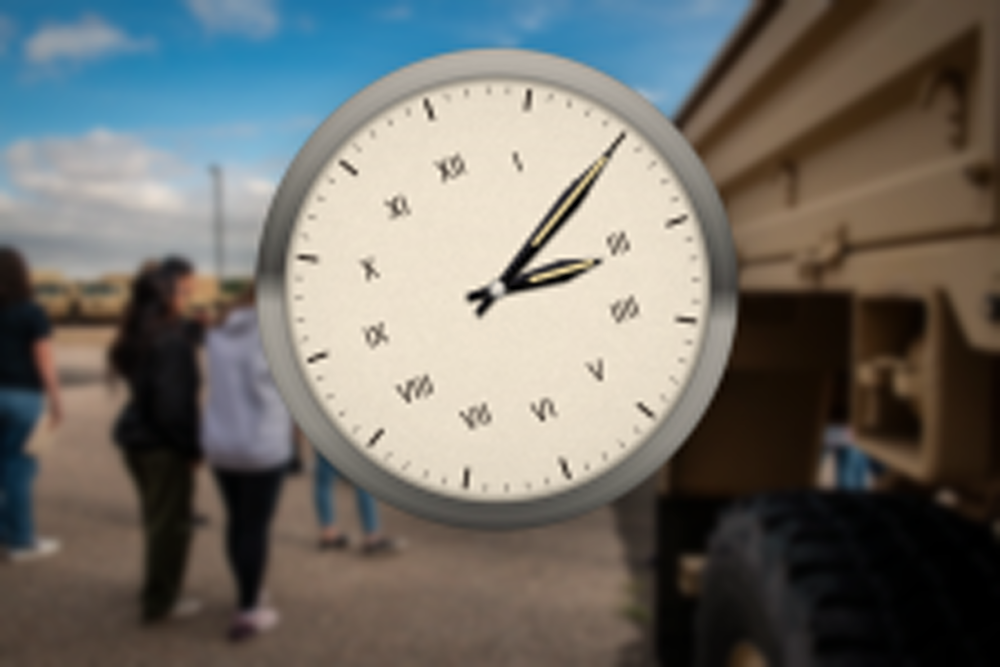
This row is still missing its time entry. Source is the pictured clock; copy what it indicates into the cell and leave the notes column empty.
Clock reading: 3:10
